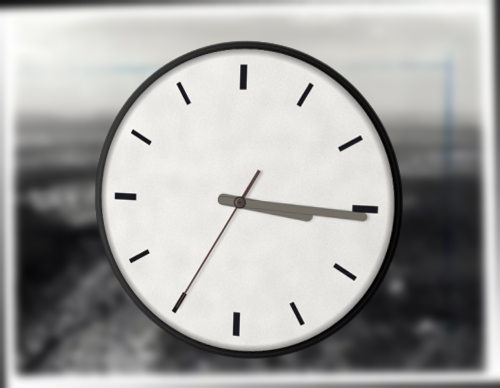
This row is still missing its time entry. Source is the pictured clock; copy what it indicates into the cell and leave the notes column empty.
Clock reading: 3:15:35
